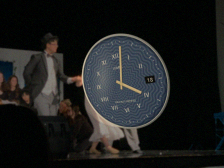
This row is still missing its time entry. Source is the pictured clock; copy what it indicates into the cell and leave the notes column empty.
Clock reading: 4:02
